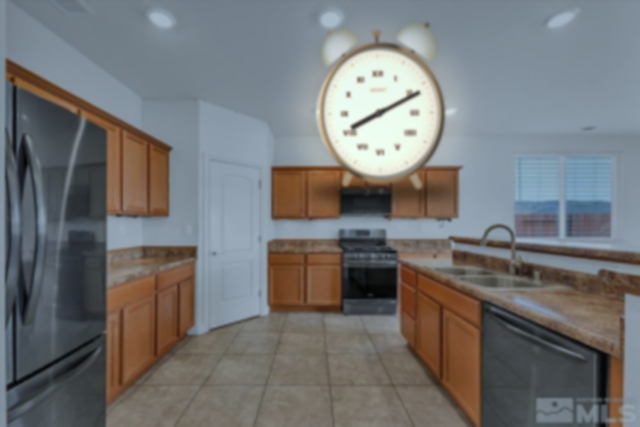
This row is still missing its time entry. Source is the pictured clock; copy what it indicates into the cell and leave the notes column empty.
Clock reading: 8:11
